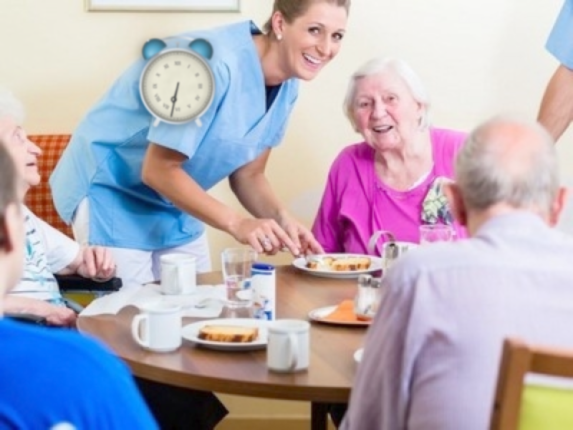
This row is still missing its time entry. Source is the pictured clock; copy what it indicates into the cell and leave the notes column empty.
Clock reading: 6:32
